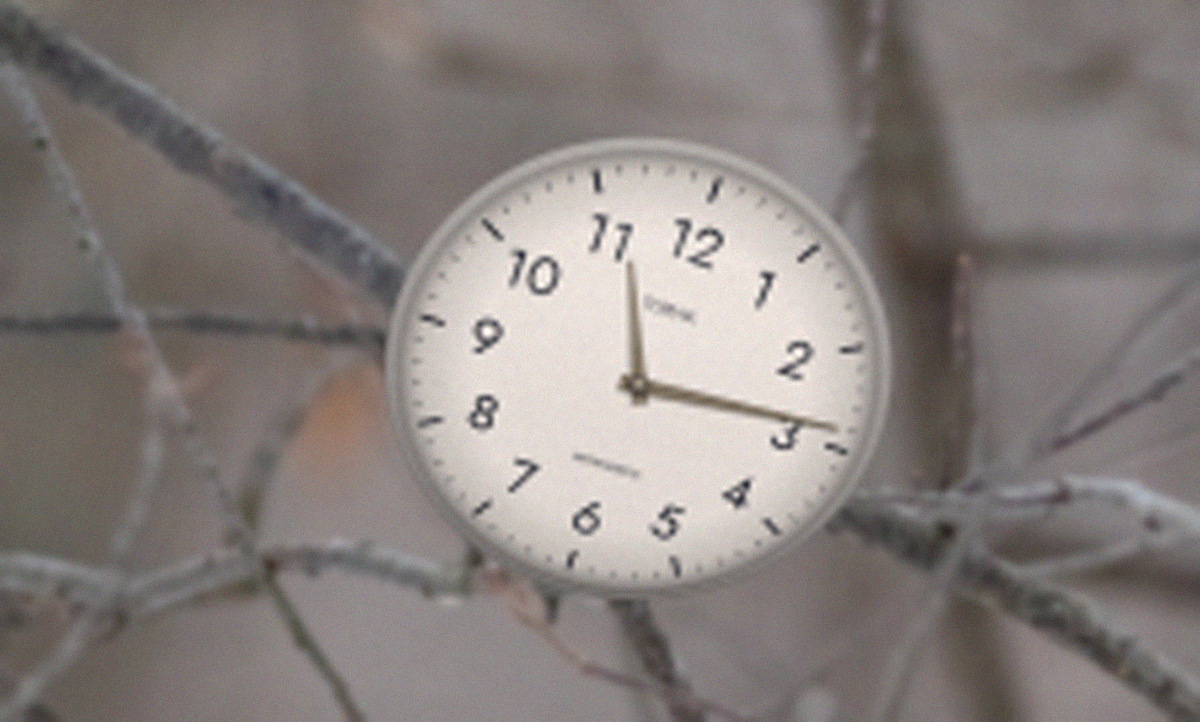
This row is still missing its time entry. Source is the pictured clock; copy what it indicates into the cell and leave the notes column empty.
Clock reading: 11:14
